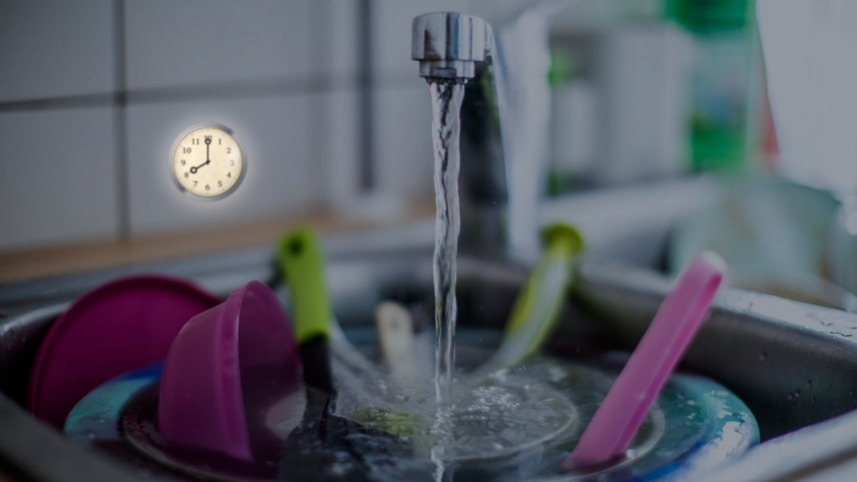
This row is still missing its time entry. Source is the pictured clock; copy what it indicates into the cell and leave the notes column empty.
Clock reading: 8:00
